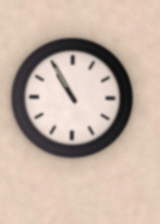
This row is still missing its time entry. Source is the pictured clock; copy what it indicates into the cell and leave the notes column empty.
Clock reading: 10:55
